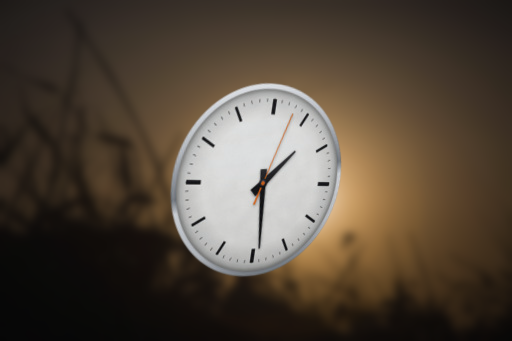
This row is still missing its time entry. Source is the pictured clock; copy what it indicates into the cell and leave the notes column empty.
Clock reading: 1:29:03
